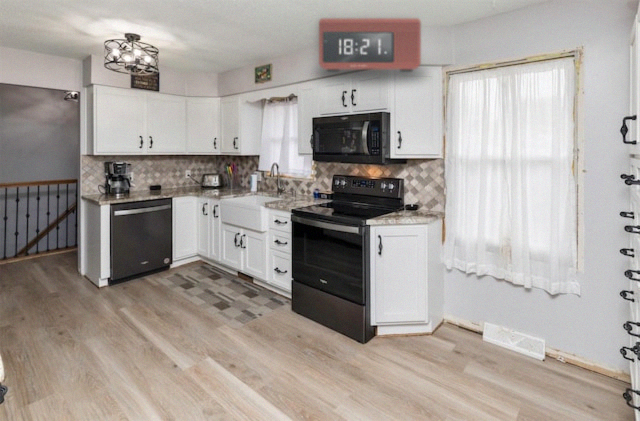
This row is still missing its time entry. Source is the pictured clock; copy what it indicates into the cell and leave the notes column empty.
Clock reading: 18:21
